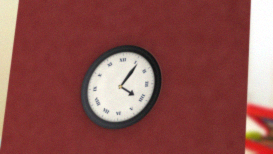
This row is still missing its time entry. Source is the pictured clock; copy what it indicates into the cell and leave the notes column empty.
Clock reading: 4:06
